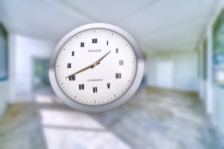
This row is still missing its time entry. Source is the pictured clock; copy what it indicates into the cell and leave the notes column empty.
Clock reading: 1:41
